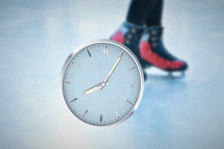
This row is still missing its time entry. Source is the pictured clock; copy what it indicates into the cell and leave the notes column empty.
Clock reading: 8:05
